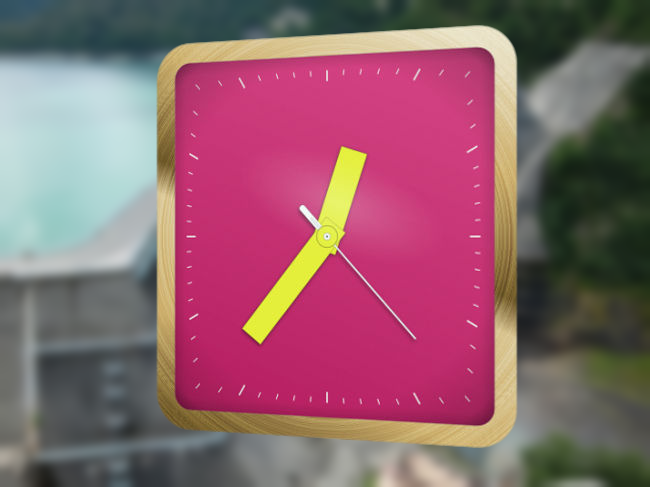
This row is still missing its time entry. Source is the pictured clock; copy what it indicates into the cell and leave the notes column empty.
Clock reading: 12:36:23
